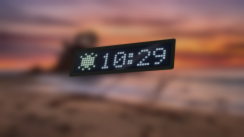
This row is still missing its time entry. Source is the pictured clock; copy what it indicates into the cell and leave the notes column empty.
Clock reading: 10:29
